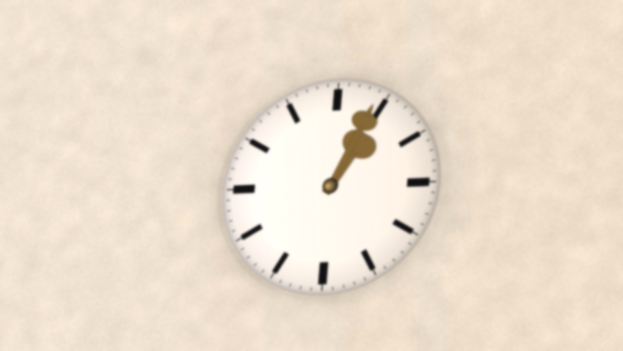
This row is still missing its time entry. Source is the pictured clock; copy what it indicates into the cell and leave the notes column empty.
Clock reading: 1:04
